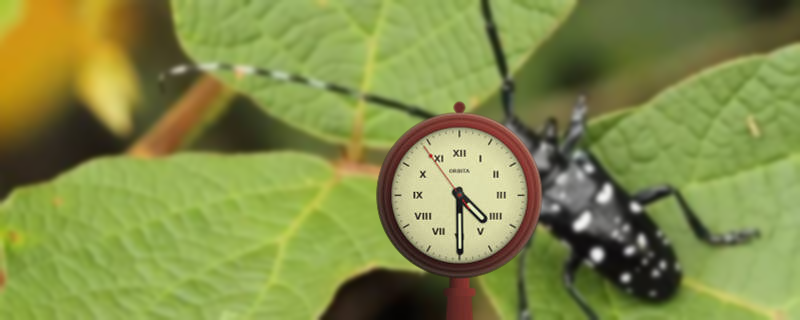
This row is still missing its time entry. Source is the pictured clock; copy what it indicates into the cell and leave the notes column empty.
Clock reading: 4:29:54
